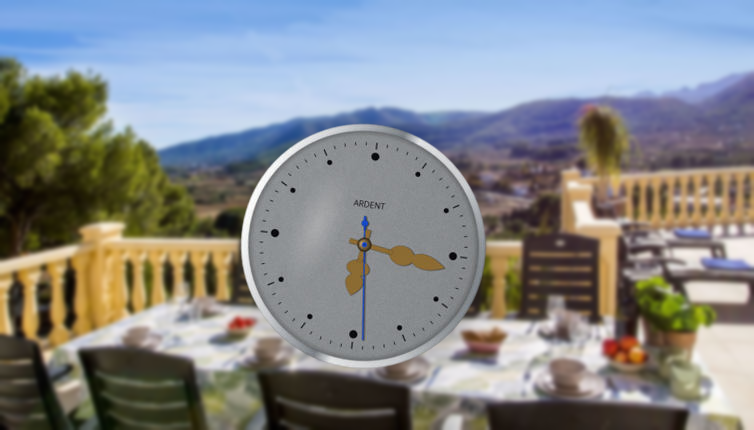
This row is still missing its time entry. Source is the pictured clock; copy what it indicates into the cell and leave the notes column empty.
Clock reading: 6:16:29
